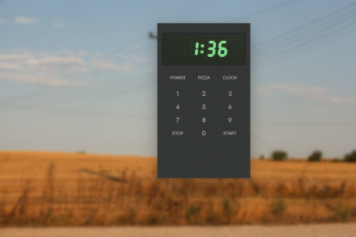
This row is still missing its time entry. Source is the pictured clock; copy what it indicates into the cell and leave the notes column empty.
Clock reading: 1:36
